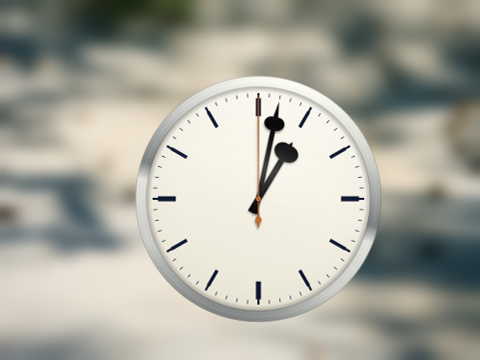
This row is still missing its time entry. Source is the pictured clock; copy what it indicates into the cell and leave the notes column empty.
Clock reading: 1:02:00
